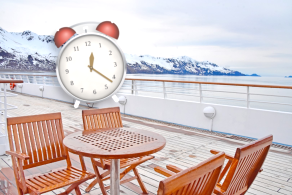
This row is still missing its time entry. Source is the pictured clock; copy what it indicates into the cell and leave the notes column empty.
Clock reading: 12:22
